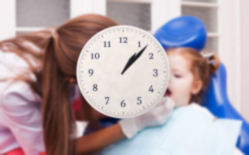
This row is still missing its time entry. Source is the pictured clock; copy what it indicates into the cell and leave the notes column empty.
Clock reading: 1:07
